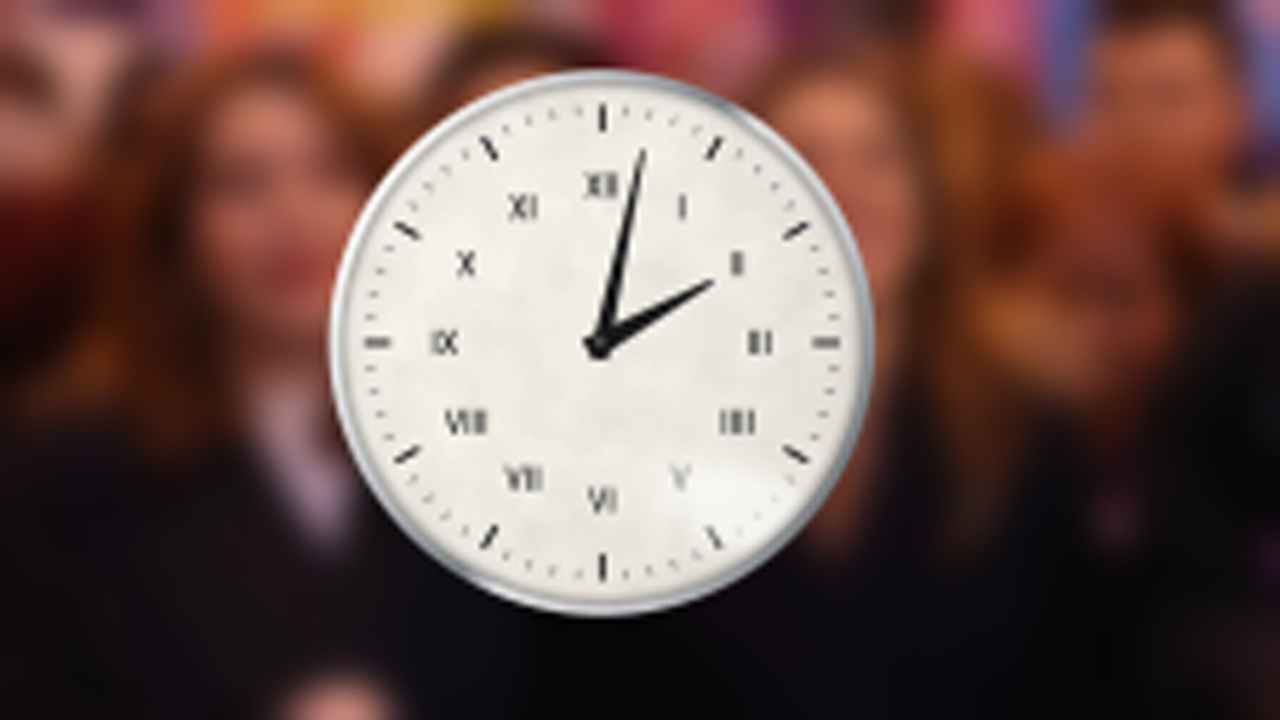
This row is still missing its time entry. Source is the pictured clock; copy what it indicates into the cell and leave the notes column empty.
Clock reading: 2:02
